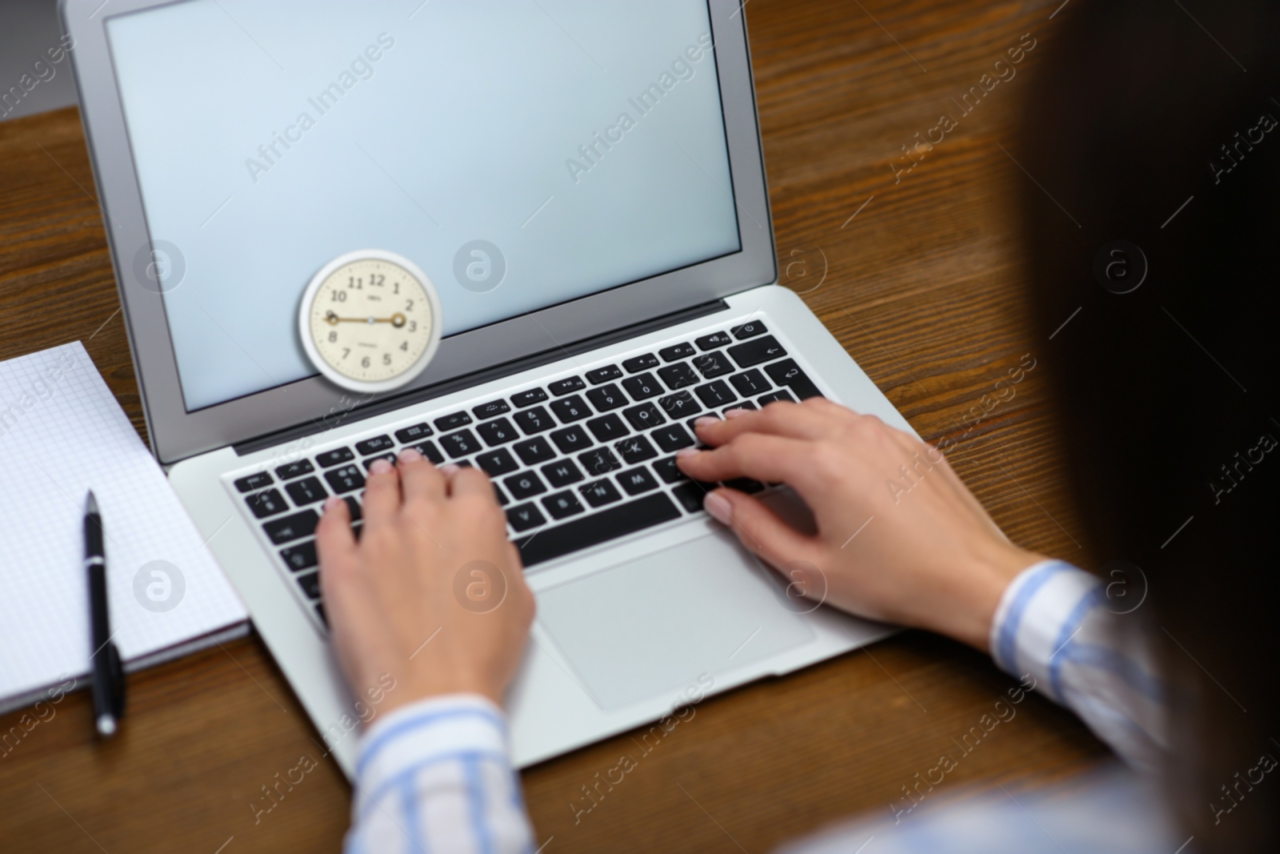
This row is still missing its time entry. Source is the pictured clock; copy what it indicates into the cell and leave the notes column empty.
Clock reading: 2:44
